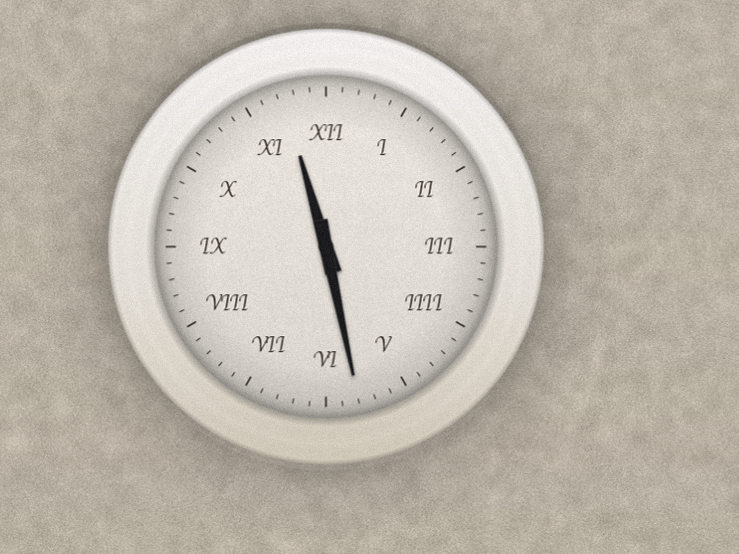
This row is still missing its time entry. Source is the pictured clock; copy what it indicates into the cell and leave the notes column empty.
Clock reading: 11:28
